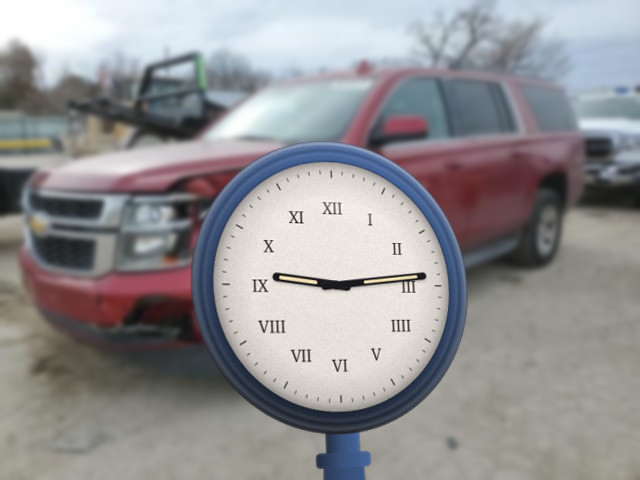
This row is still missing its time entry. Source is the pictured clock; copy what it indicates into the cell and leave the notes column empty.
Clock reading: 9:14
